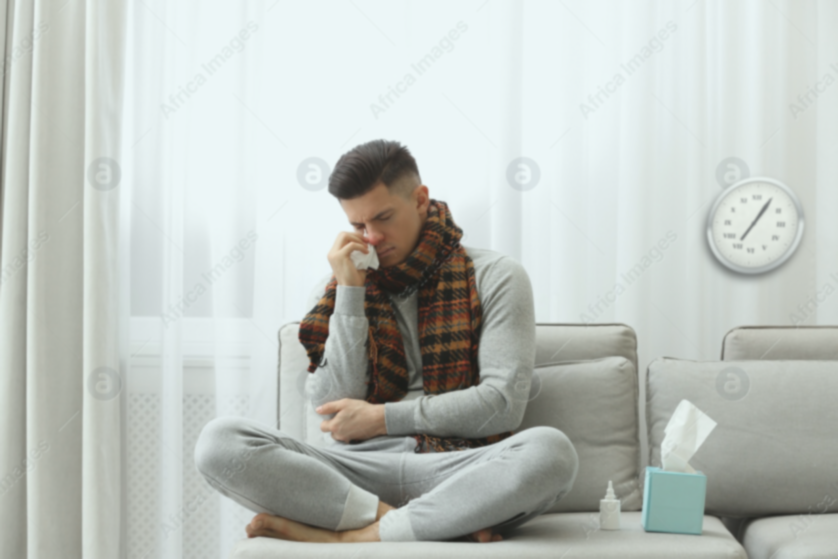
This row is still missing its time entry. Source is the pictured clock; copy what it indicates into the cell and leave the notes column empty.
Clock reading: 7:05
